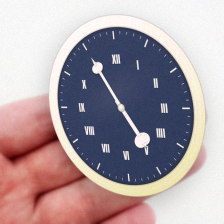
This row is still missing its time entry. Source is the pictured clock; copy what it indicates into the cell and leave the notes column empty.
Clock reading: 4:55
